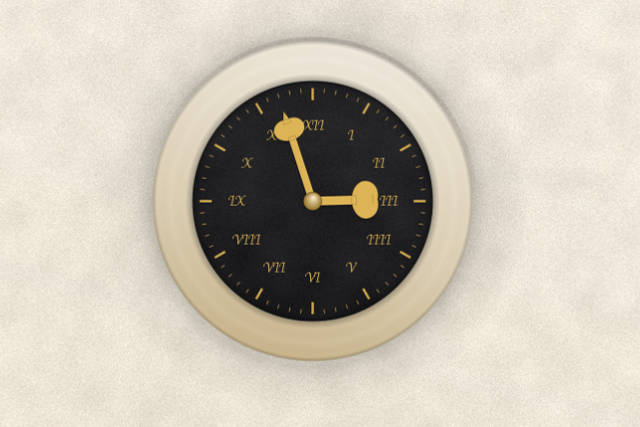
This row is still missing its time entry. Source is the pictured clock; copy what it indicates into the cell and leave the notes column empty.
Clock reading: 2:57
